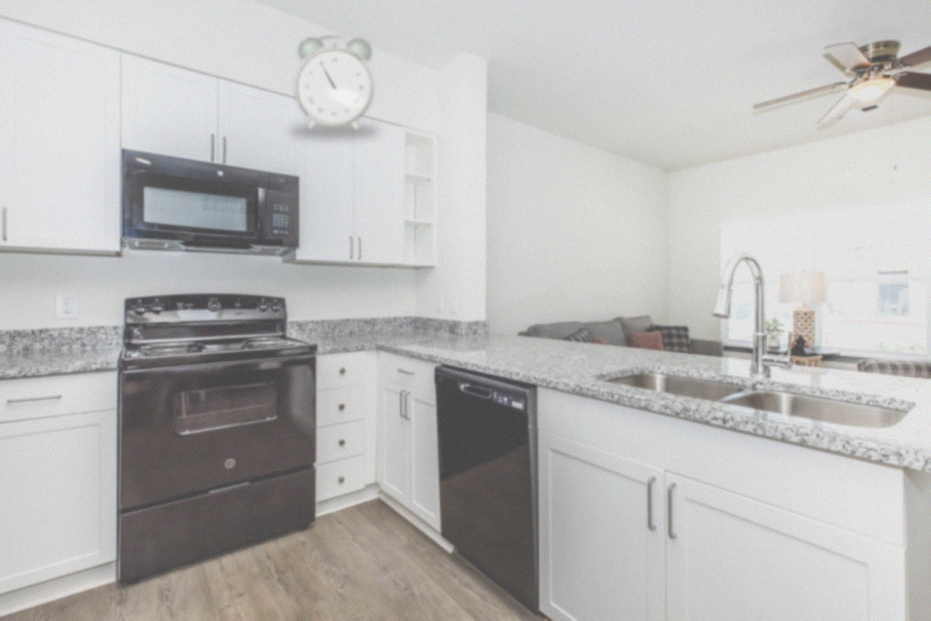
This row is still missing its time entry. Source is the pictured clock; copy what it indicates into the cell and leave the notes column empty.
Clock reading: 10:55
